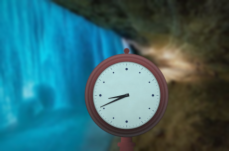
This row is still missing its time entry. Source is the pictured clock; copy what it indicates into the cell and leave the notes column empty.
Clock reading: 8:41
